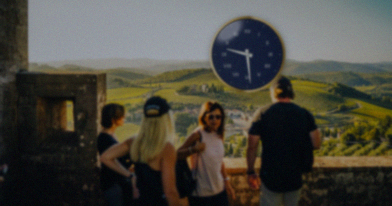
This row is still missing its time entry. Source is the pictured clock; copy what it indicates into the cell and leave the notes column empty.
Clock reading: 9:29
